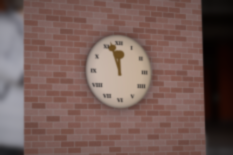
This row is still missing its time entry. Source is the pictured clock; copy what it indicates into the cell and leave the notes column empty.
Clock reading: 11:57
